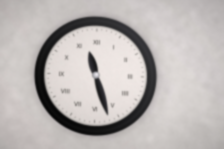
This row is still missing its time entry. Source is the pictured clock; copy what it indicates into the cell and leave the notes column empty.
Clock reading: 11:27
